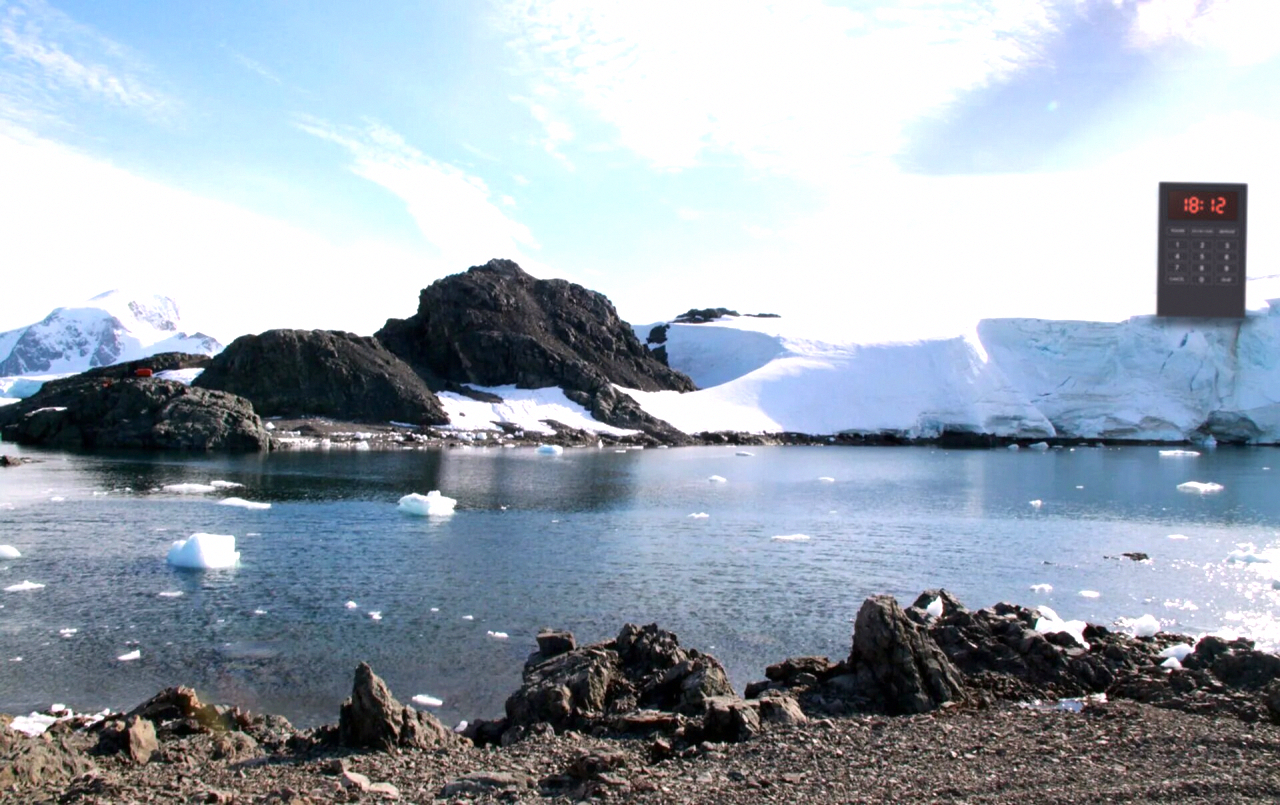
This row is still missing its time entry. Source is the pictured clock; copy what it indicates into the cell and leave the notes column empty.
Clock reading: 18:12
